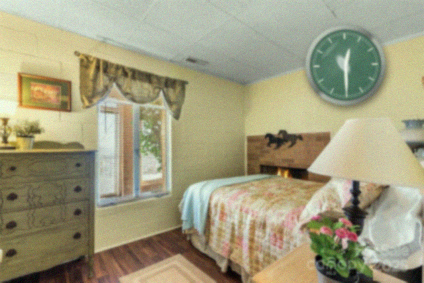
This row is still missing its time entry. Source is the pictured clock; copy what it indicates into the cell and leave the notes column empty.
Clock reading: 12:30
